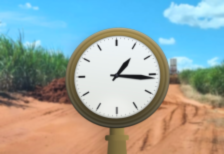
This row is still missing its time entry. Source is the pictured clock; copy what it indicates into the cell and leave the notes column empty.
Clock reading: 1:16
